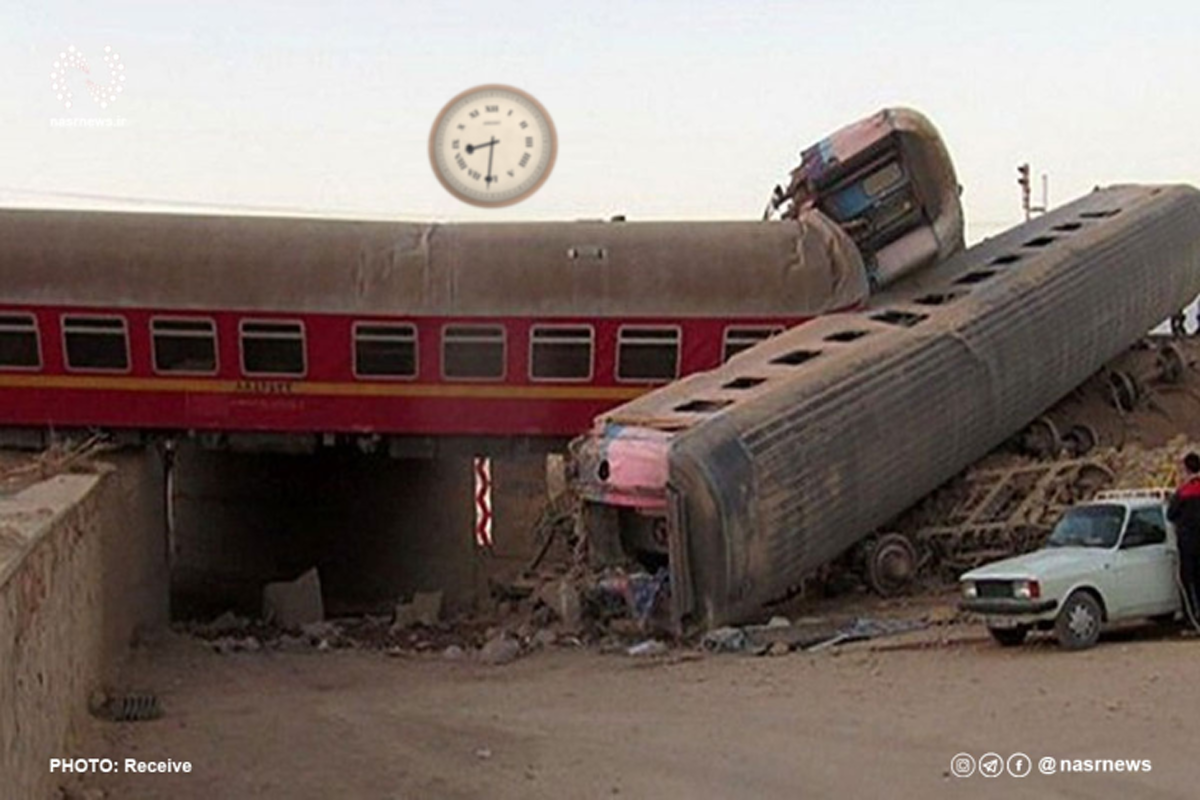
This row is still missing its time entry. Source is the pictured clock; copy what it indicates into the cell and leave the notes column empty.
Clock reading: 8:31
